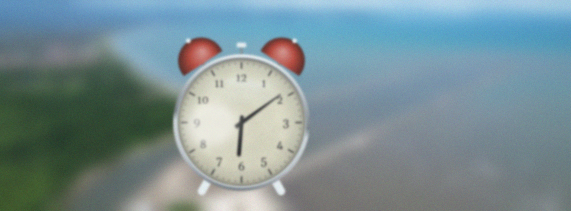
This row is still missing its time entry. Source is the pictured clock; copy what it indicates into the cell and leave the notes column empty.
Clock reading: 6:09
